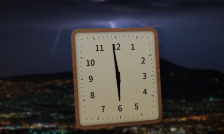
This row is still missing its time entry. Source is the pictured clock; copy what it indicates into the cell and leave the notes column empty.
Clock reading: 5:59
